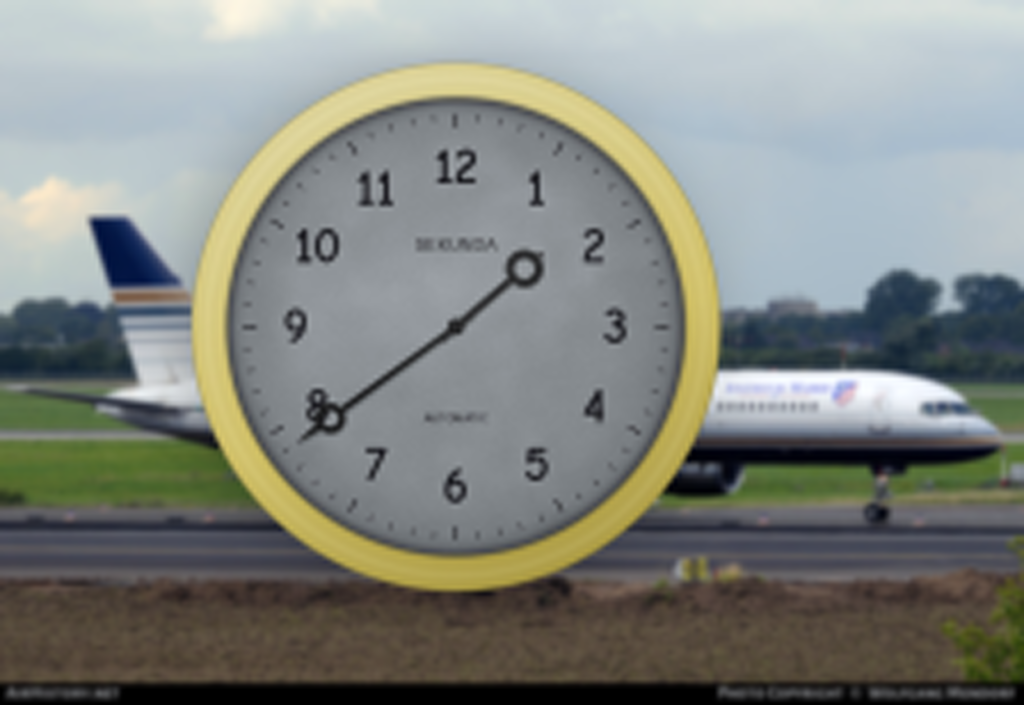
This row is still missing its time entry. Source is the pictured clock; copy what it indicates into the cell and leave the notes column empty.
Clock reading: 1:39
